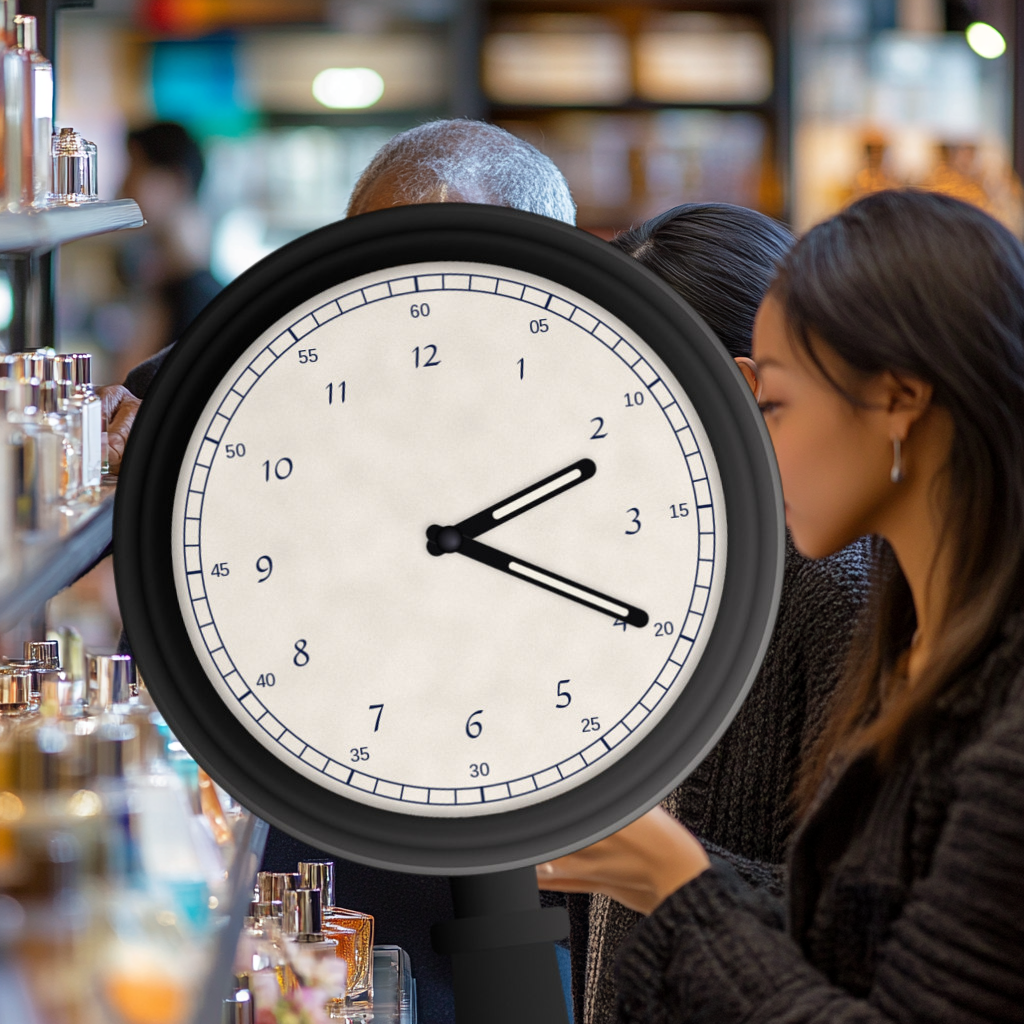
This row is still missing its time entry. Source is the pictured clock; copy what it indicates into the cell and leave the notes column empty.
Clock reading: 2:20
